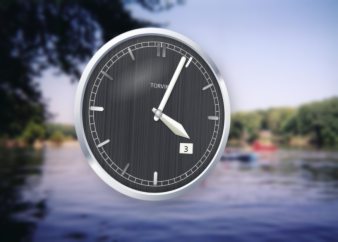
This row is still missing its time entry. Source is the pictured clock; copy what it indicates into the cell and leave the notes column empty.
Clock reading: 4:04
